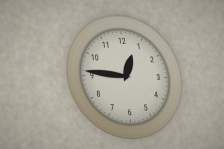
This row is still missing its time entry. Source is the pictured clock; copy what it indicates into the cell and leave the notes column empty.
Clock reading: 12:46
